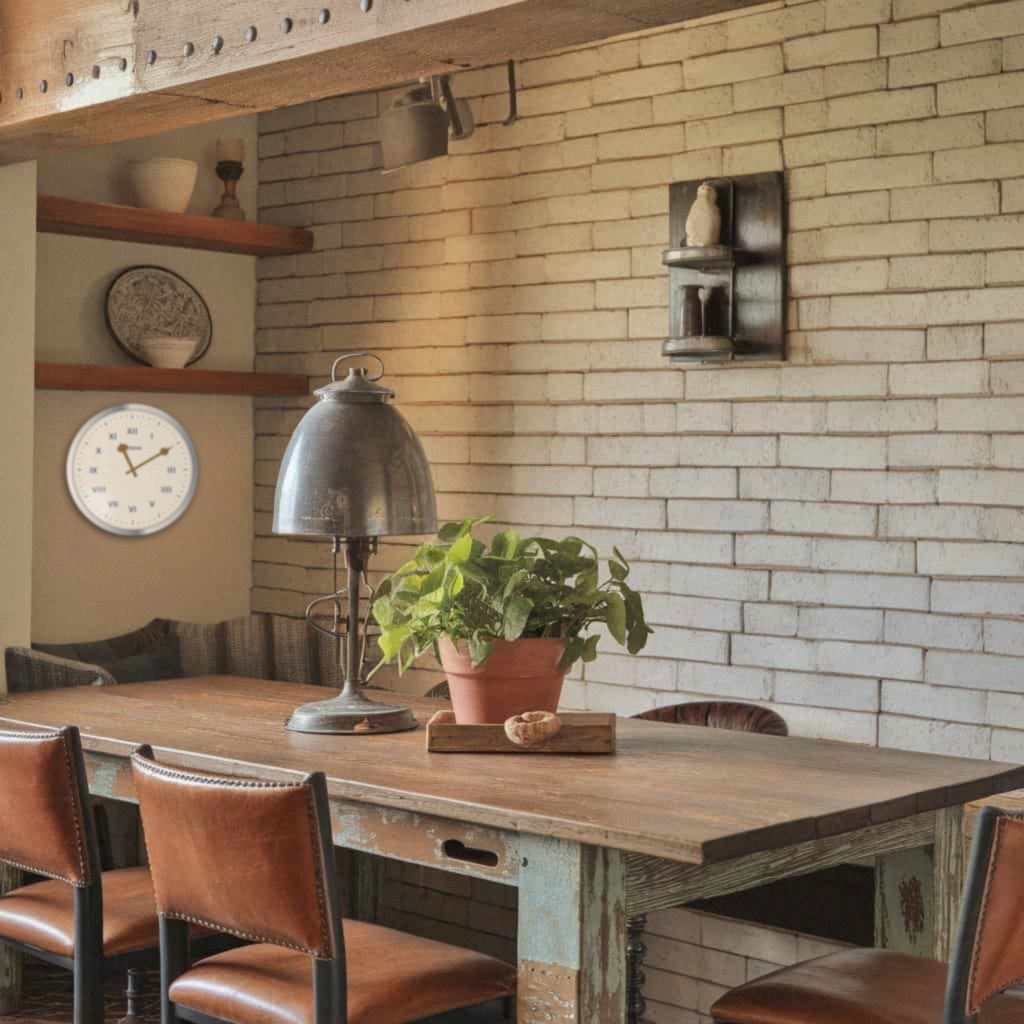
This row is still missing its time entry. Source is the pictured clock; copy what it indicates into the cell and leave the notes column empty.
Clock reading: 11:10
